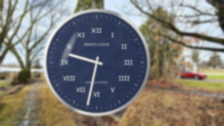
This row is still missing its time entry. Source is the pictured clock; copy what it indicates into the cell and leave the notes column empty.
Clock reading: 9:32
